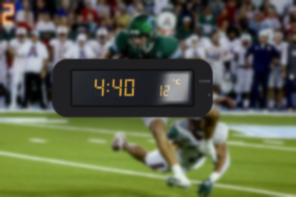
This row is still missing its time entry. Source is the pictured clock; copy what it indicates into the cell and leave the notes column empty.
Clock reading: 4:40
